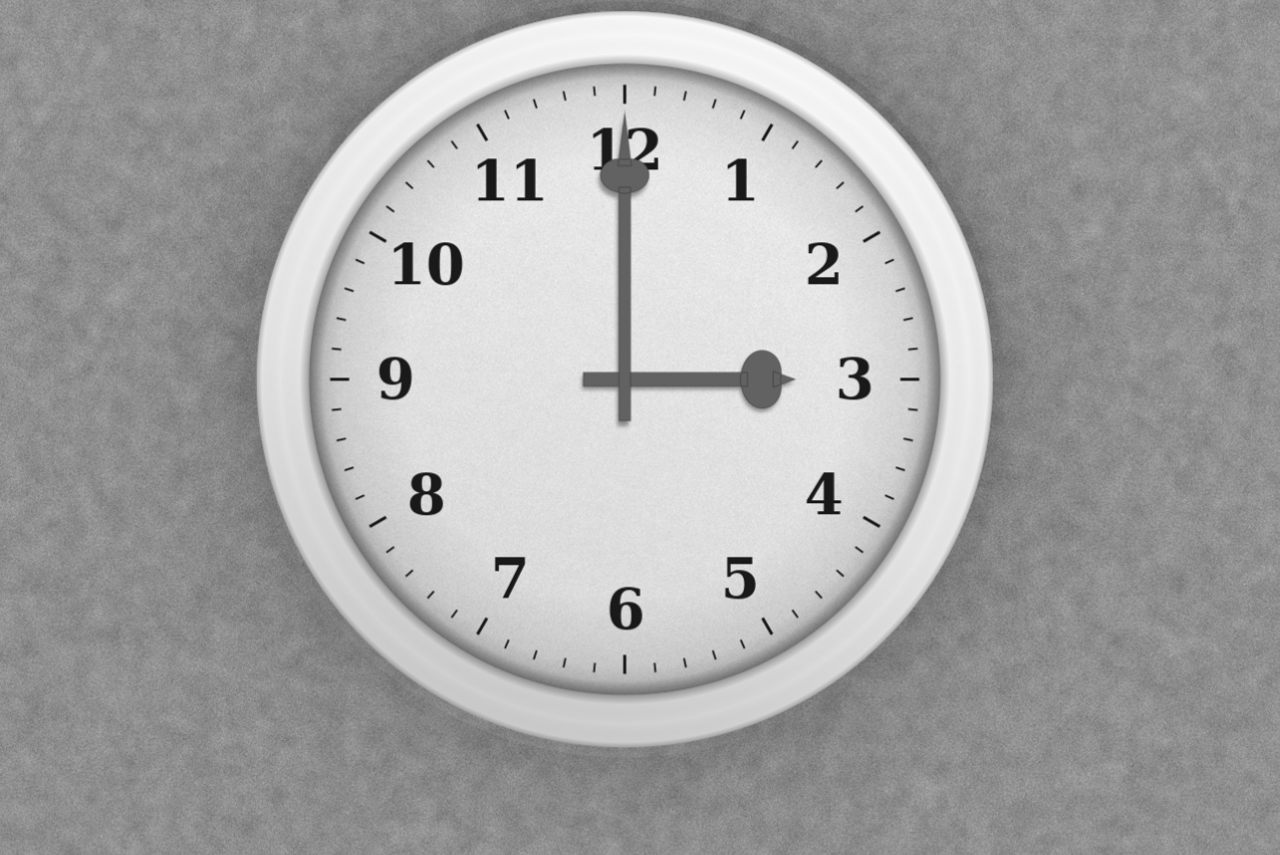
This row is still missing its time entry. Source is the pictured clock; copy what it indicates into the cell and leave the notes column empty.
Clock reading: 3:00
